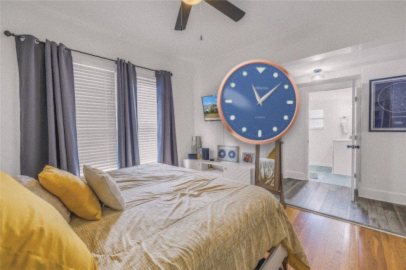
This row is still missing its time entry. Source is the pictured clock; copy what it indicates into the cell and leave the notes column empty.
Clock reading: 11:08
